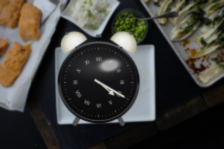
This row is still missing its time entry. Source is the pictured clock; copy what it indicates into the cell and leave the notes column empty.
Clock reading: 4:20
